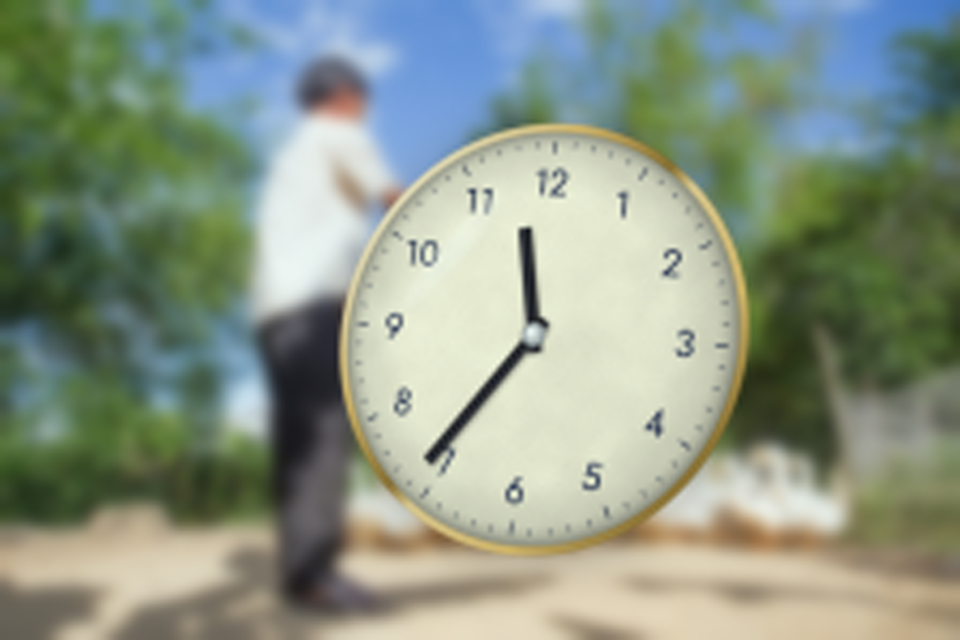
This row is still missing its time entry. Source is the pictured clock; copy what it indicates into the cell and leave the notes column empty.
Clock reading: 11:36
